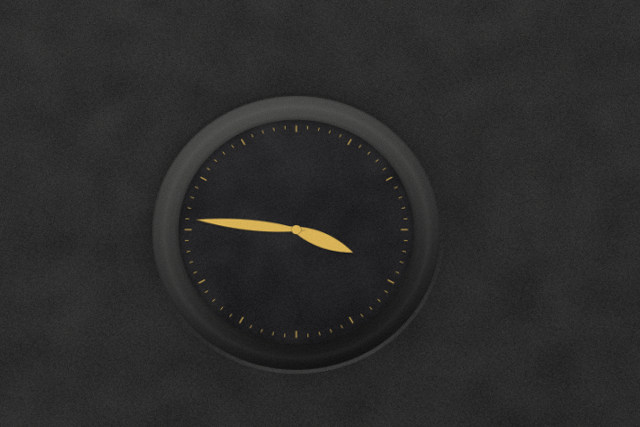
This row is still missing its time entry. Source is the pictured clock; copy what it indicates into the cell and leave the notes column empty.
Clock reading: 3:46
